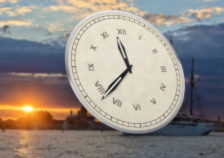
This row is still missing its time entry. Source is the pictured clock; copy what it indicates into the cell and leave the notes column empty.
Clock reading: 11:38
